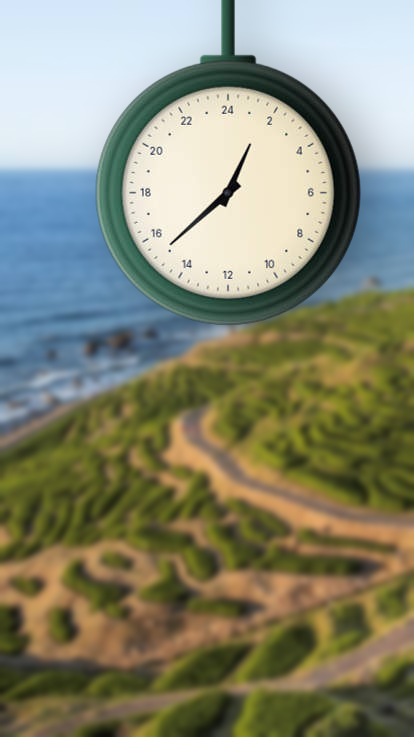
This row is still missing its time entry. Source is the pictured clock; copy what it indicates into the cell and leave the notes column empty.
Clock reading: 1:38
